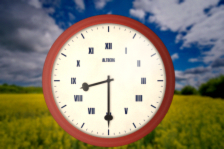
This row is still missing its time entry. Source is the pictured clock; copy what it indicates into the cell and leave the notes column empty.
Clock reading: 8:30
